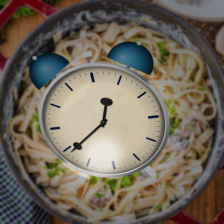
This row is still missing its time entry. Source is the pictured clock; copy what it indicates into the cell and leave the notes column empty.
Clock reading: 12:39
